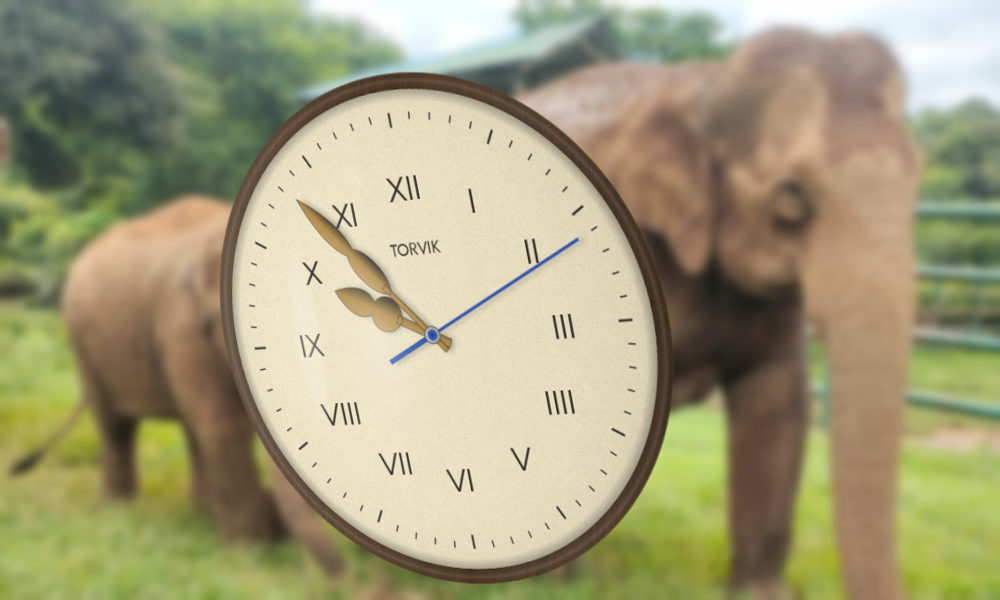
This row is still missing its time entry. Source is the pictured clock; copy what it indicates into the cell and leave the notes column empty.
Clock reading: 9:53:11
